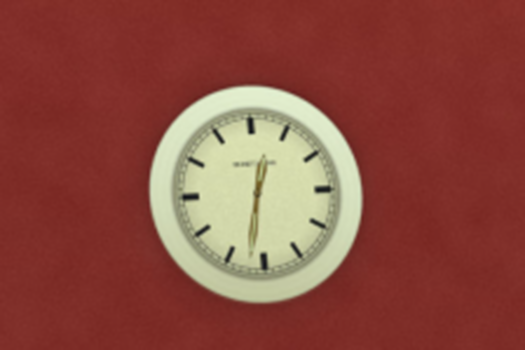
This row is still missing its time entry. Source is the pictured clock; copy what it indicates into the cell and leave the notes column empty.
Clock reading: 12:32
